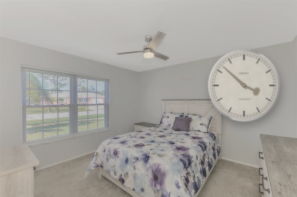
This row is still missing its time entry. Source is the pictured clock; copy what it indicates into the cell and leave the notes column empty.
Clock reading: 3:52
